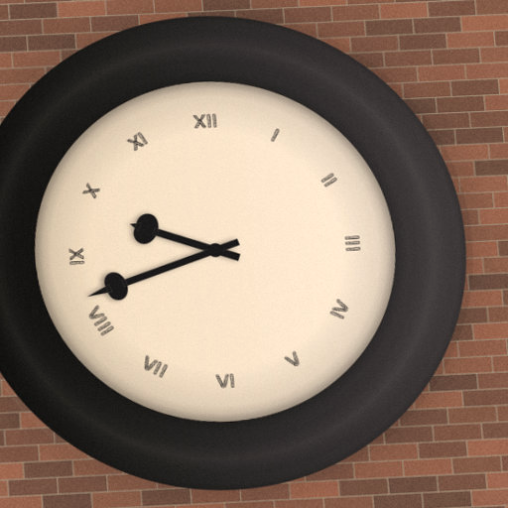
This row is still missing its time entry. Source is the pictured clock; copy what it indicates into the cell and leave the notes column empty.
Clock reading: 9:42
